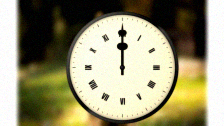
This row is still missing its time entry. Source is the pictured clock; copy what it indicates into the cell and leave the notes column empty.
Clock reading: 12:00
